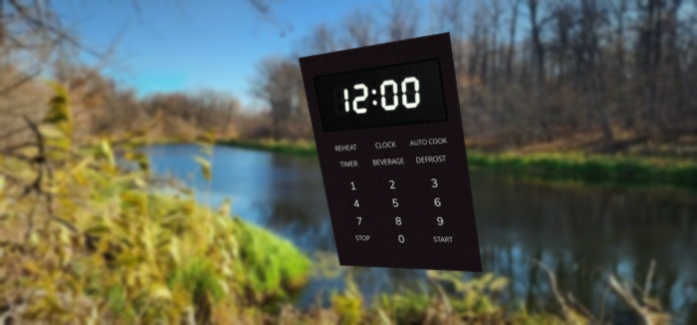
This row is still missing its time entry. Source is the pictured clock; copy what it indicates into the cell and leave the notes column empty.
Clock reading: 12:00
